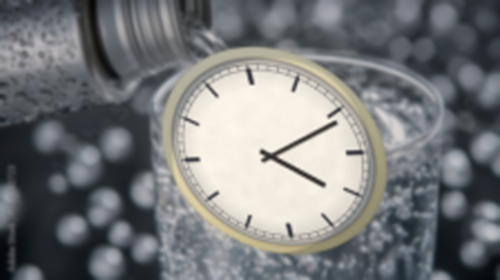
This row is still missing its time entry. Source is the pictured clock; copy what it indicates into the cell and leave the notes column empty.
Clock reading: 4:11
